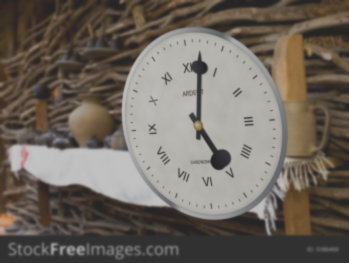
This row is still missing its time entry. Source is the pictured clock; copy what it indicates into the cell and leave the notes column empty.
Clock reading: 5:02
